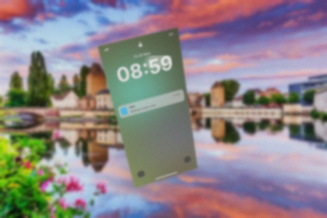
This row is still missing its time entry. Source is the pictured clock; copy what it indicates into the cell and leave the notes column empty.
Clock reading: 8:59
